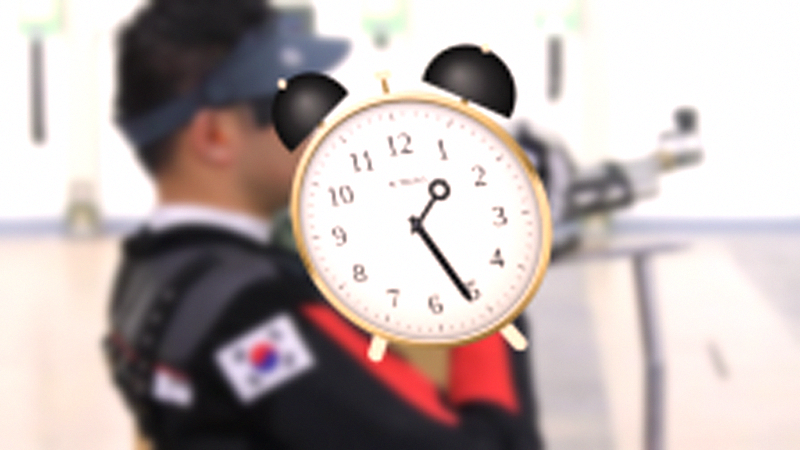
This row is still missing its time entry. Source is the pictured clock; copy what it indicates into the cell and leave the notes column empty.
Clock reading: 1:26
